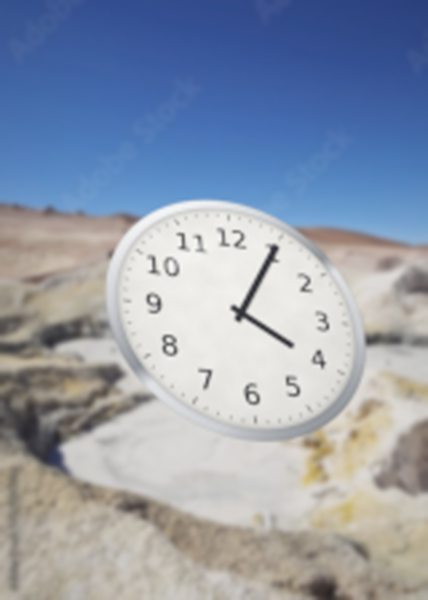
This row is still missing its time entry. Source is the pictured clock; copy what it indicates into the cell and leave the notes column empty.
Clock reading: 4:05
